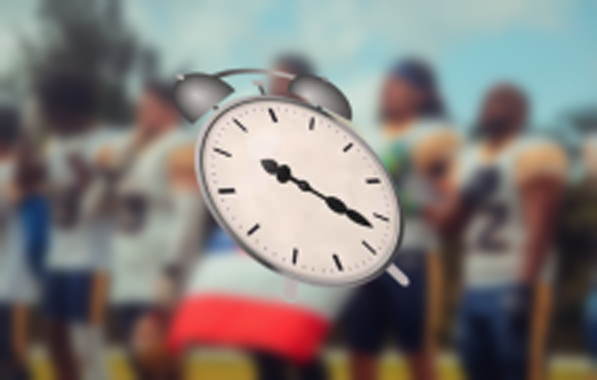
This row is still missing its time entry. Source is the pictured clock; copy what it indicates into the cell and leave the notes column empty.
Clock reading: 10:22
